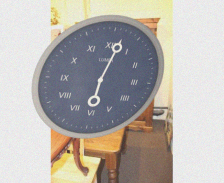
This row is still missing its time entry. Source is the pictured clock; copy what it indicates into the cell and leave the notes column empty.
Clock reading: 6:02
